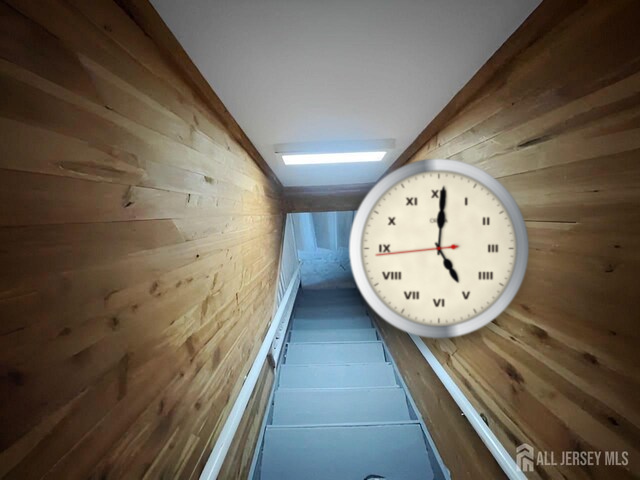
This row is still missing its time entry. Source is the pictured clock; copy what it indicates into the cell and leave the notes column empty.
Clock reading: 5:00:44
